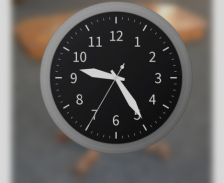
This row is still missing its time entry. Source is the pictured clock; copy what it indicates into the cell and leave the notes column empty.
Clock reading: 9:24:35
